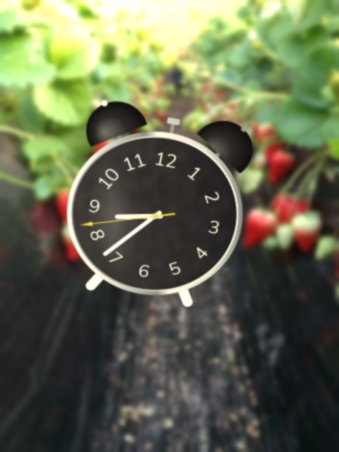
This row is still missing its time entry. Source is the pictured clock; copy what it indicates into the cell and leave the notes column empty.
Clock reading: 8:36:42
